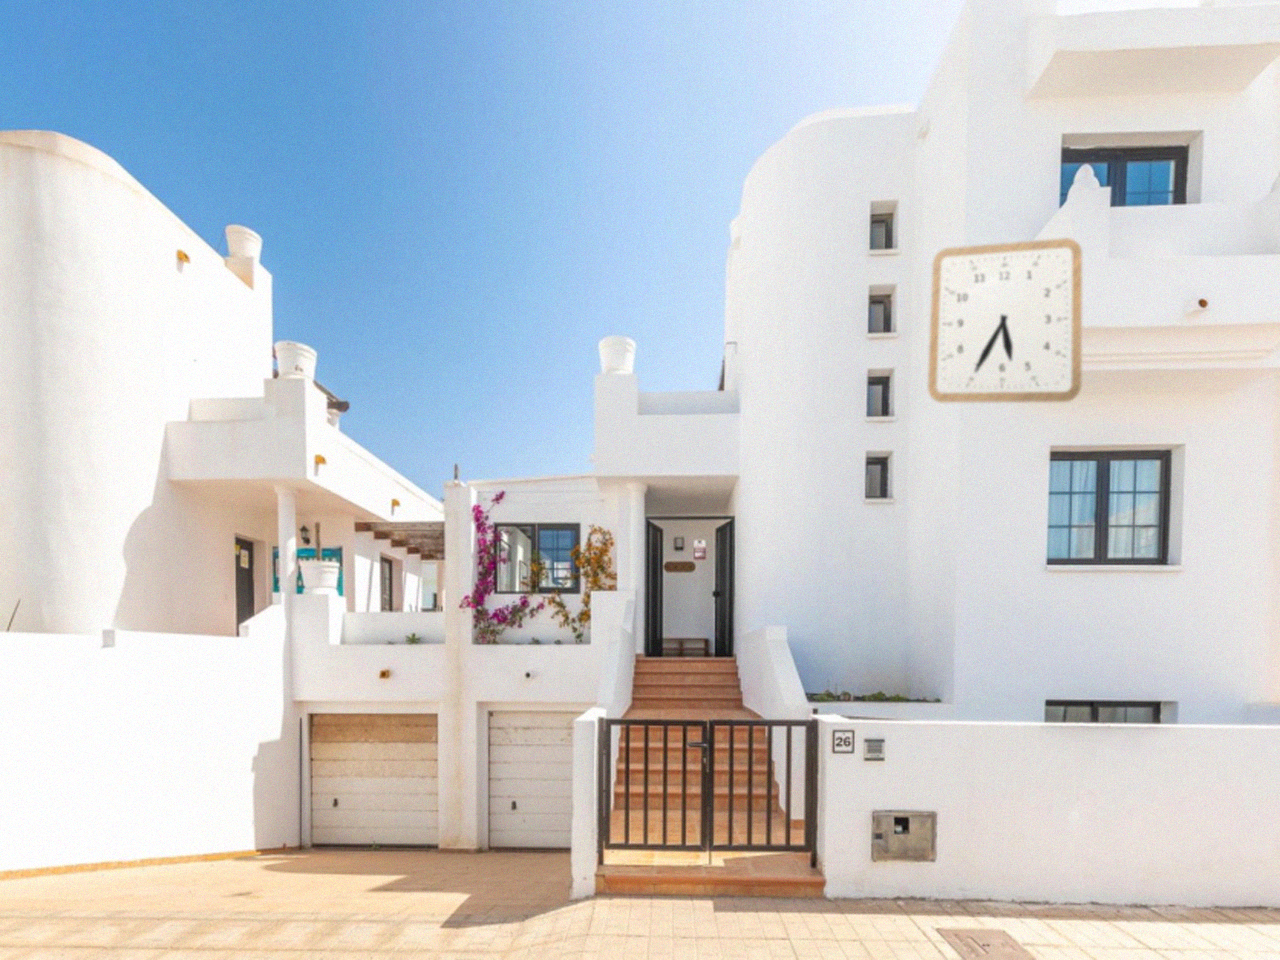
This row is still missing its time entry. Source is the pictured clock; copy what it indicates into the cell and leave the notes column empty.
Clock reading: 5:35
